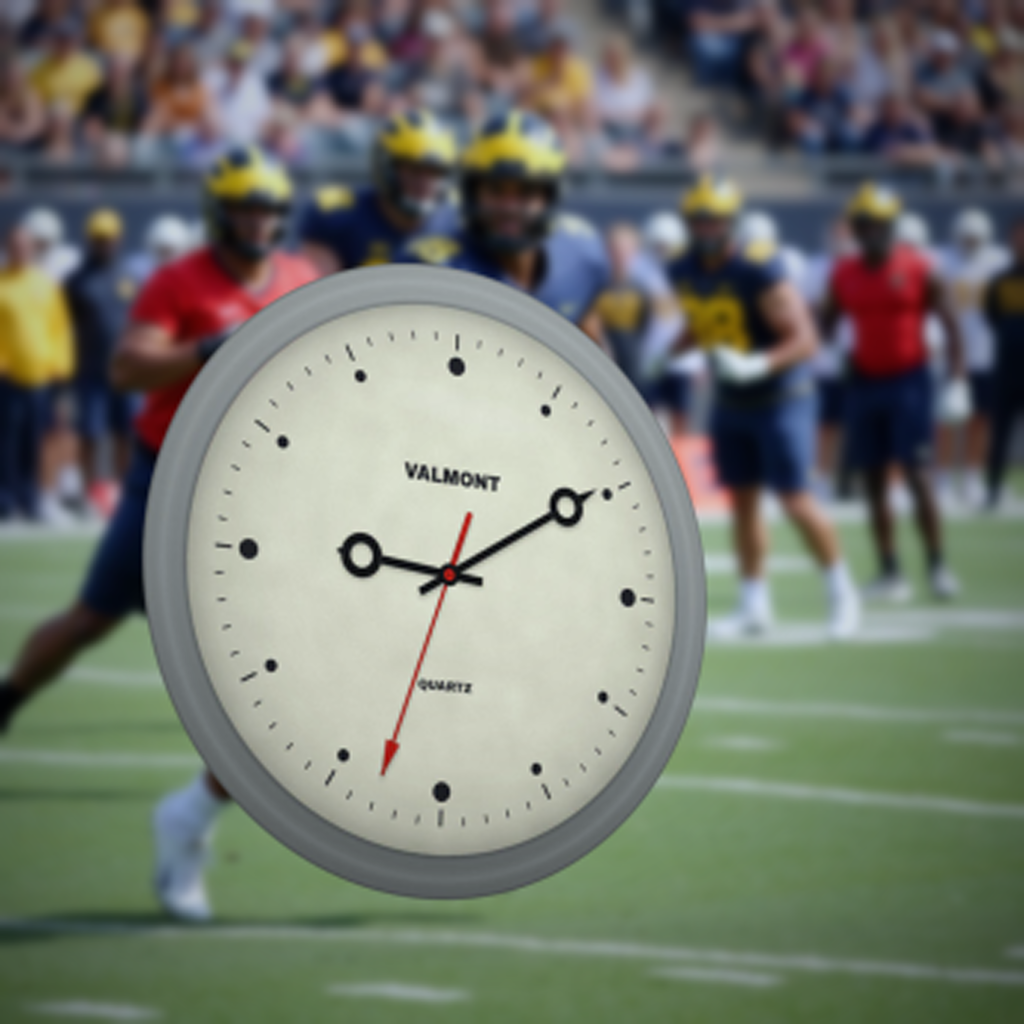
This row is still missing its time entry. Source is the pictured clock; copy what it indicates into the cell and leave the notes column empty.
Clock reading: 9:09:33
